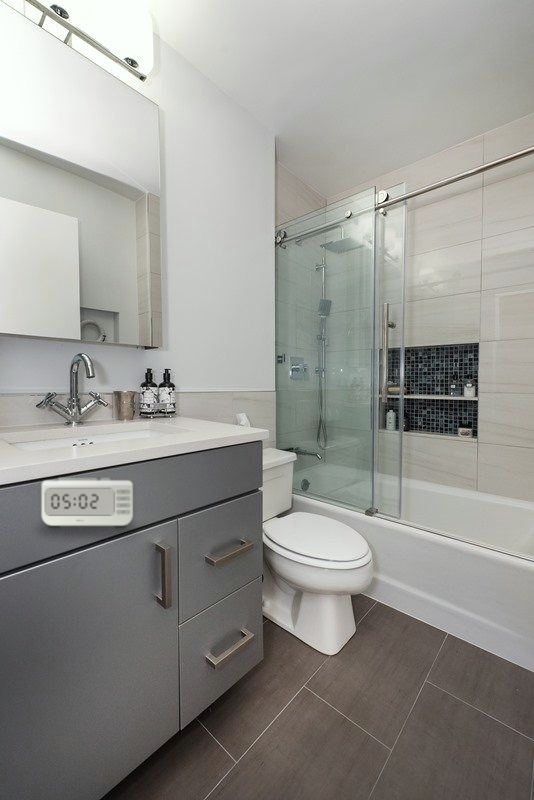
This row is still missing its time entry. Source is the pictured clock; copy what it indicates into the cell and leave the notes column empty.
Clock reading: 5:02
